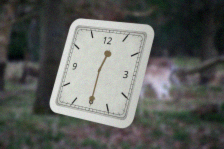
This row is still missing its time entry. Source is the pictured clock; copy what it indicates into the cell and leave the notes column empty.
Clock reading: 12:30
